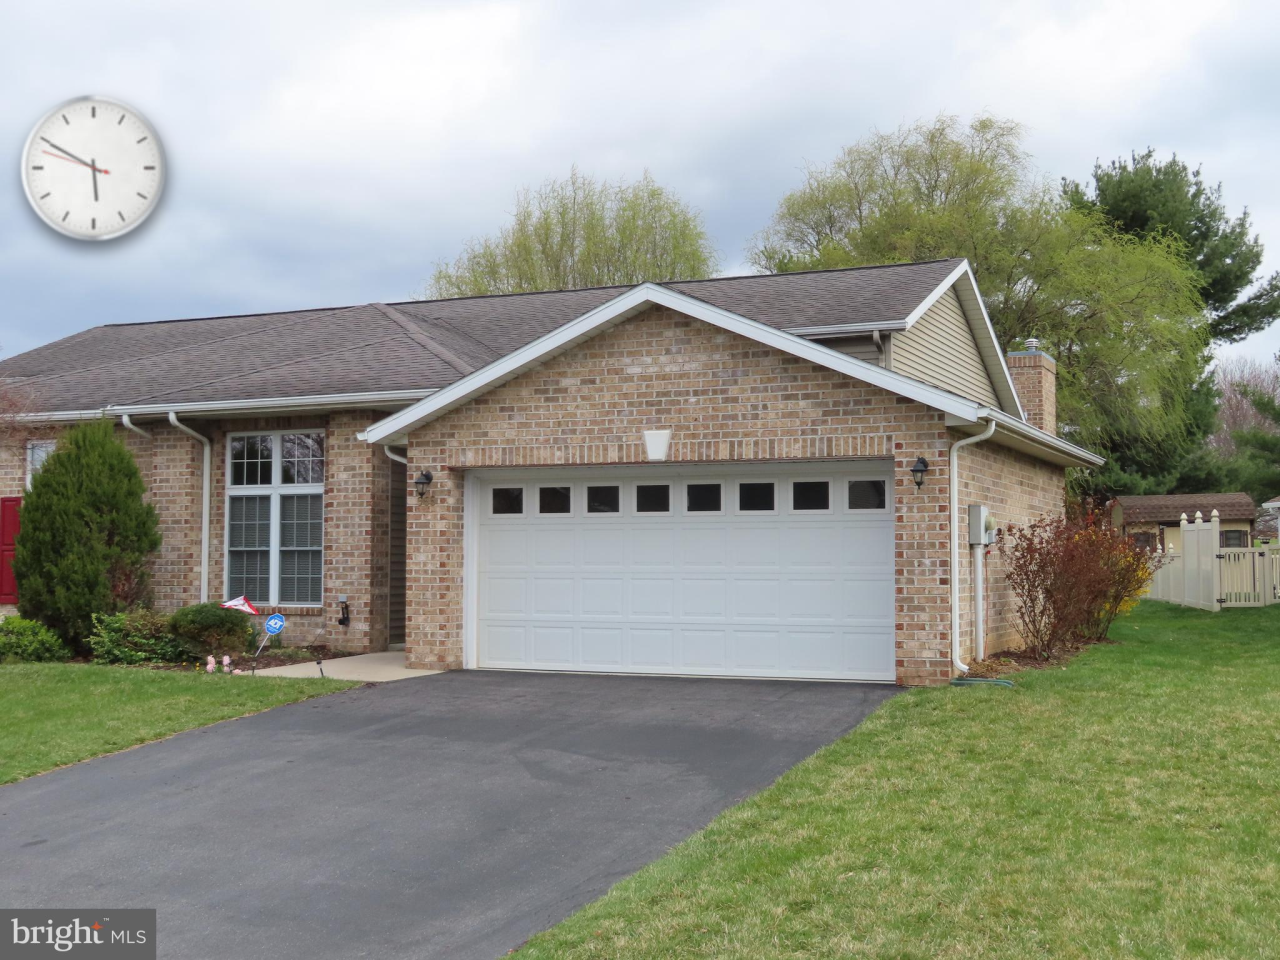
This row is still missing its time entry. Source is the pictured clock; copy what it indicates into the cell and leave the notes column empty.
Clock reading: 5:49:48
